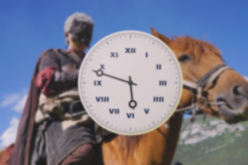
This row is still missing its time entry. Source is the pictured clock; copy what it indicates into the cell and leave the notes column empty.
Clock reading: 5:48
